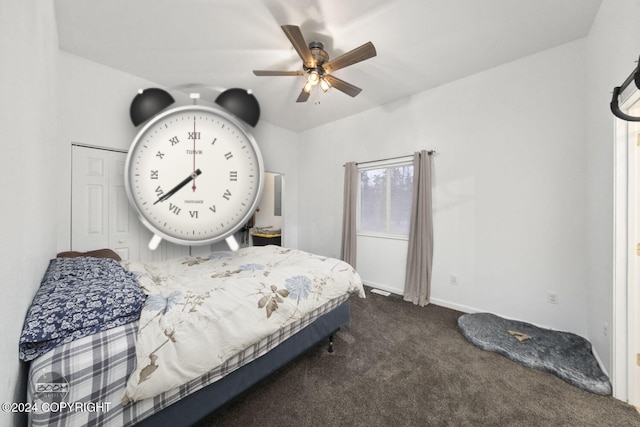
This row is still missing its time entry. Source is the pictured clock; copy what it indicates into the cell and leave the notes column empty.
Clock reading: 7:39:00
